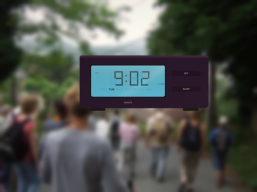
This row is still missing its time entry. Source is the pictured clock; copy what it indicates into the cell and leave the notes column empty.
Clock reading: 9:02
